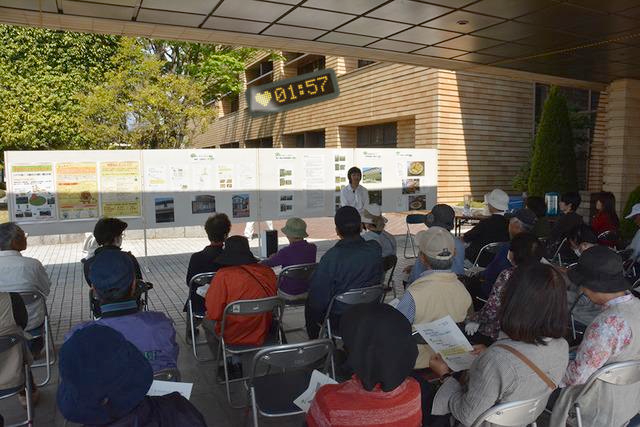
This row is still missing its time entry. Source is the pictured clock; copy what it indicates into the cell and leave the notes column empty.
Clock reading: 1:57
